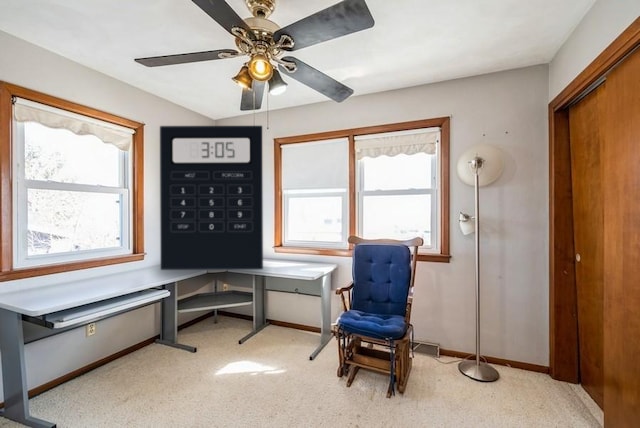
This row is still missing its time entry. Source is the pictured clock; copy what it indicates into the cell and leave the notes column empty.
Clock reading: 3:05
